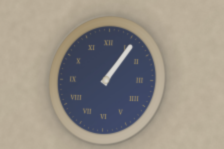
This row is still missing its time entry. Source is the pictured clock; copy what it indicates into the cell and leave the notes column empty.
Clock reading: 1:06
